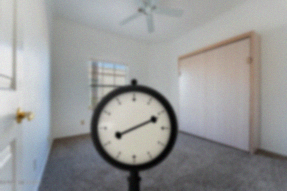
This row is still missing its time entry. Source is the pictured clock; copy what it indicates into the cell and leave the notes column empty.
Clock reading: 8:11
